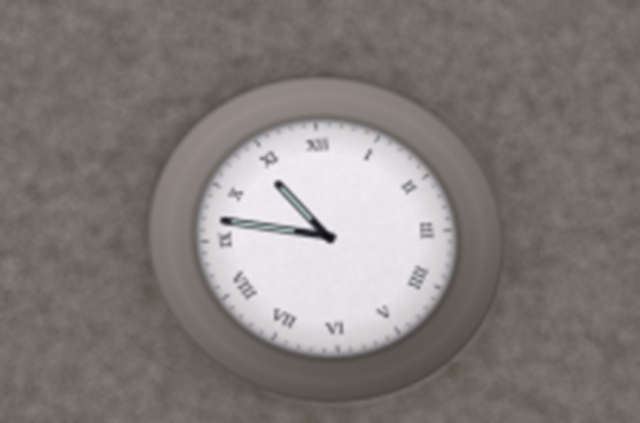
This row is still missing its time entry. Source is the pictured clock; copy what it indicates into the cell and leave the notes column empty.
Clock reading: 10:47
